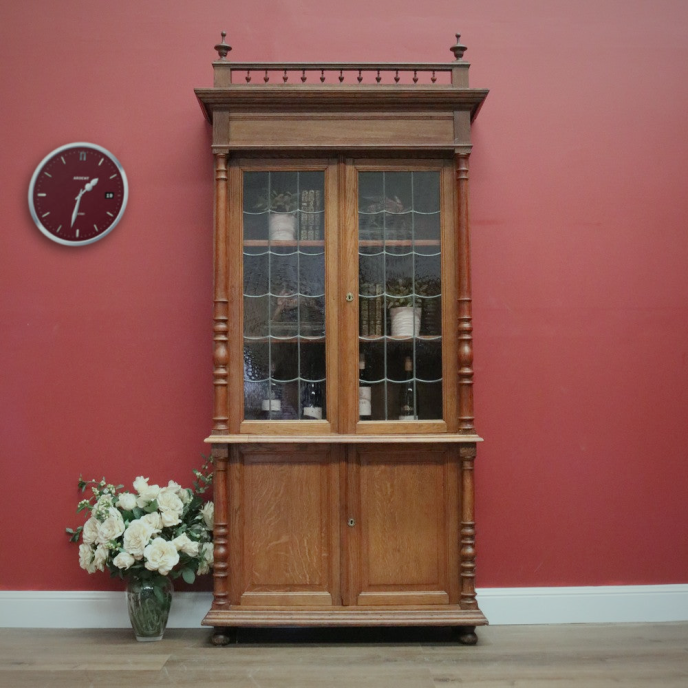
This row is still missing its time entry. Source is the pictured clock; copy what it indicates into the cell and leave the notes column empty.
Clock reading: 1:32
